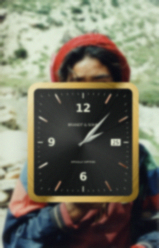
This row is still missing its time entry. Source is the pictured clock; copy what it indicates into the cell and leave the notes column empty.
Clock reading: 2:07
